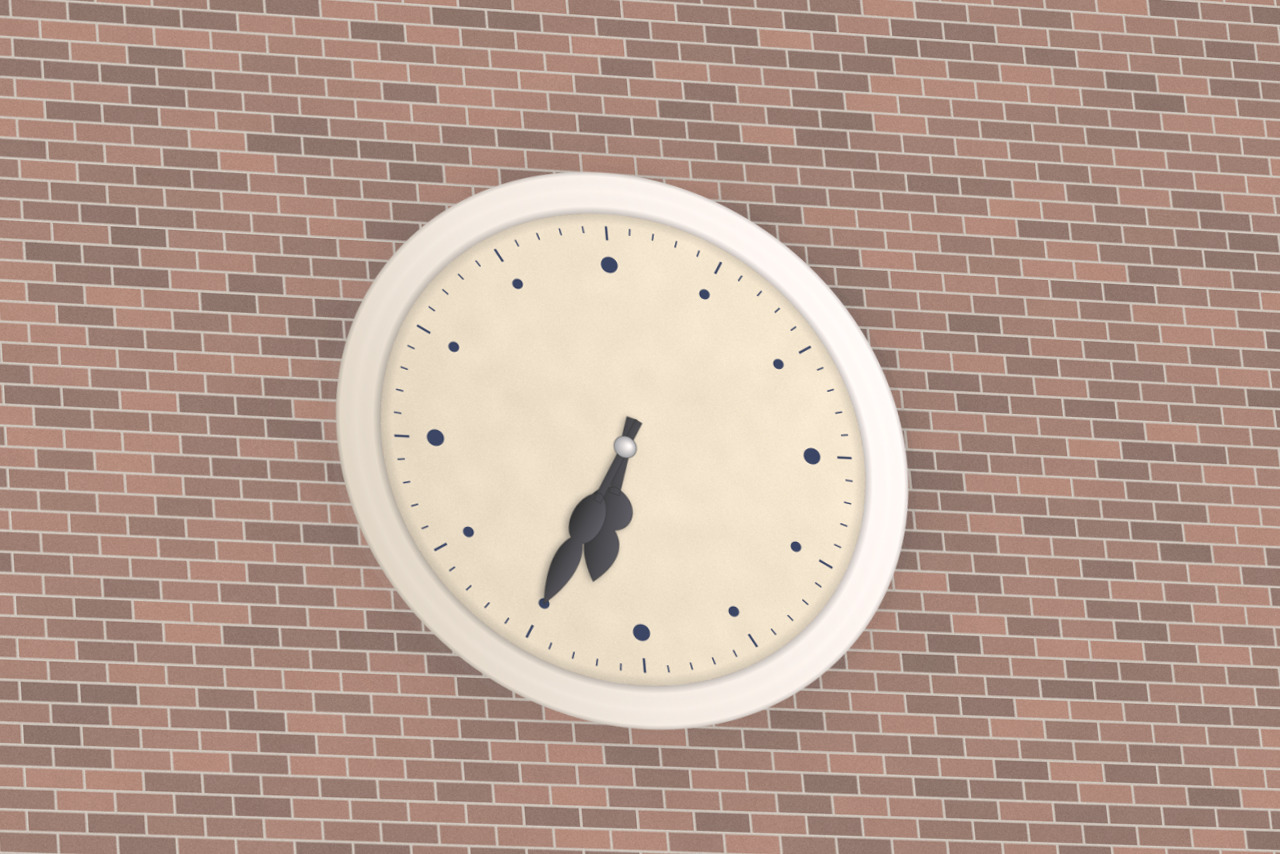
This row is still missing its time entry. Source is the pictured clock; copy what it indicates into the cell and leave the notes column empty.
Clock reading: 6:35
